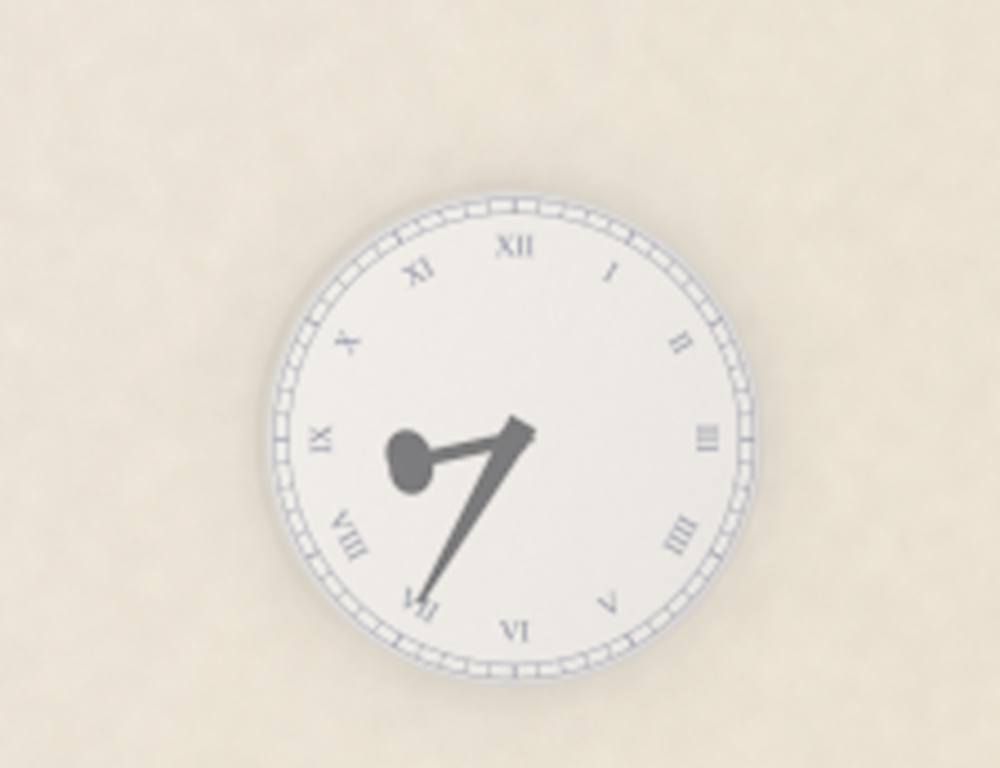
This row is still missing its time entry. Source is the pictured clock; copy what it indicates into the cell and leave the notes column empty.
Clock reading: 8:35
